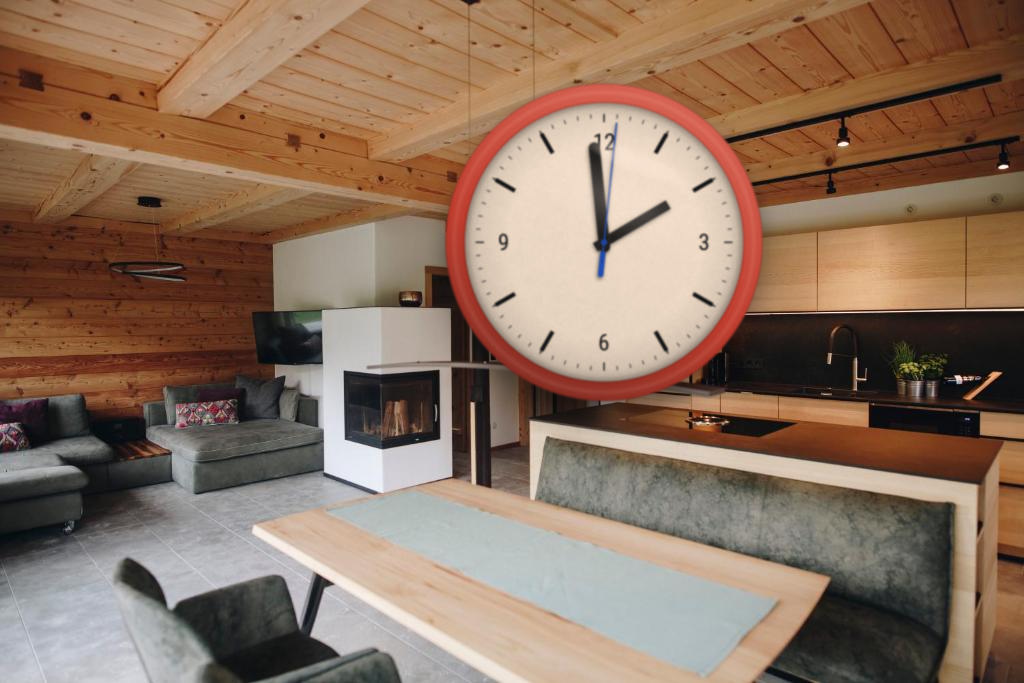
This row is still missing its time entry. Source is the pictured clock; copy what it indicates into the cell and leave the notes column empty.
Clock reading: 1:59:01
